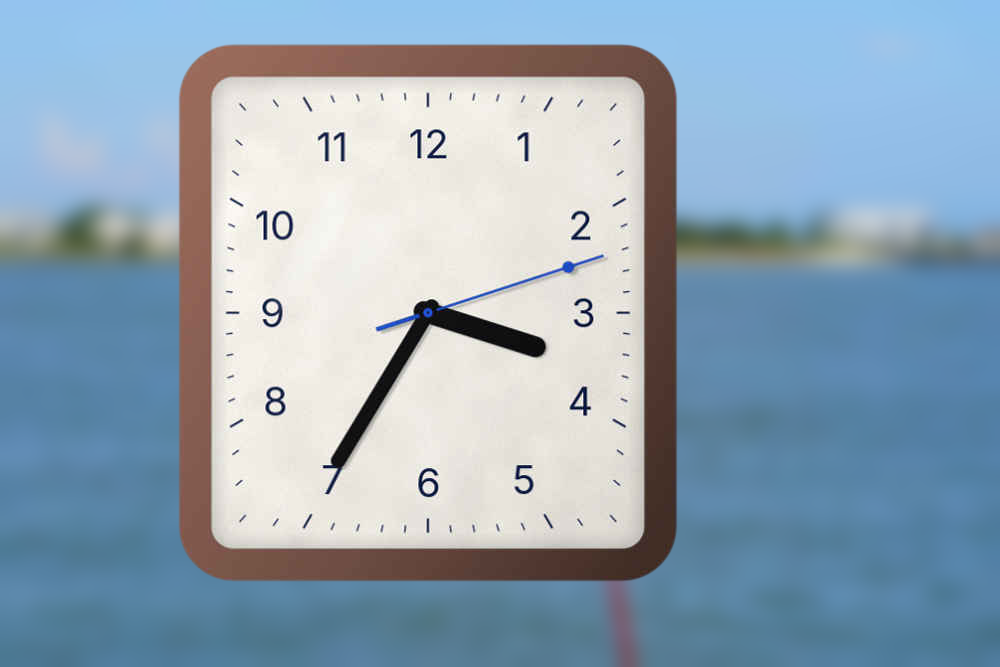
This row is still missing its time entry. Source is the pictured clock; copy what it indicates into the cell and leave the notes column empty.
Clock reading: 3:35:12
